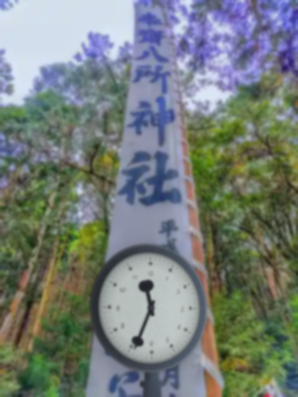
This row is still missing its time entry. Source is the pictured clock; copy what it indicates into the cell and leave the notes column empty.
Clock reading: 11:34
